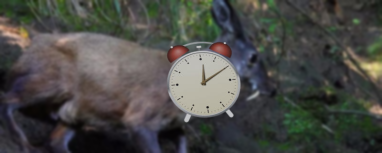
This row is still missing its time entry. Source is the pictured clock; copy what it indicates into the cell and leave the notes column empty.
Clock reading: 12:10
